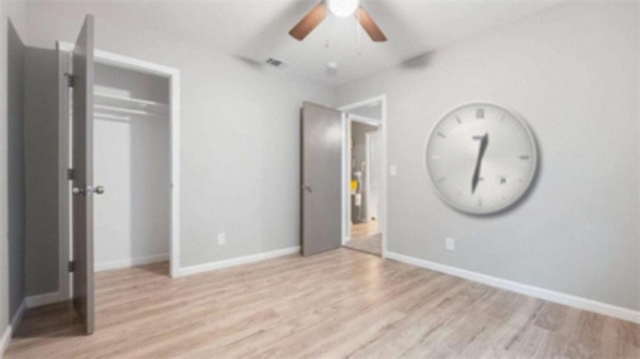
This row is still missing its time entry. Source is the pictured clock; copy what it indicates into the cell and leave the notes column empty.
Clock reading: 12:32
